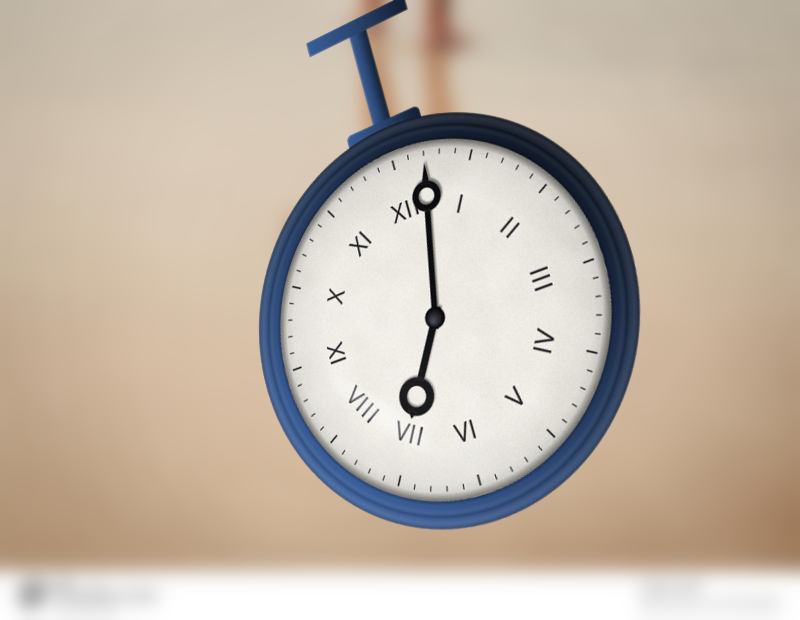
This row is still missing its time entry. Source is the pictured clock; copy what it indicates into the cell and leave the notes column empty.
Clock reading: 7:02
